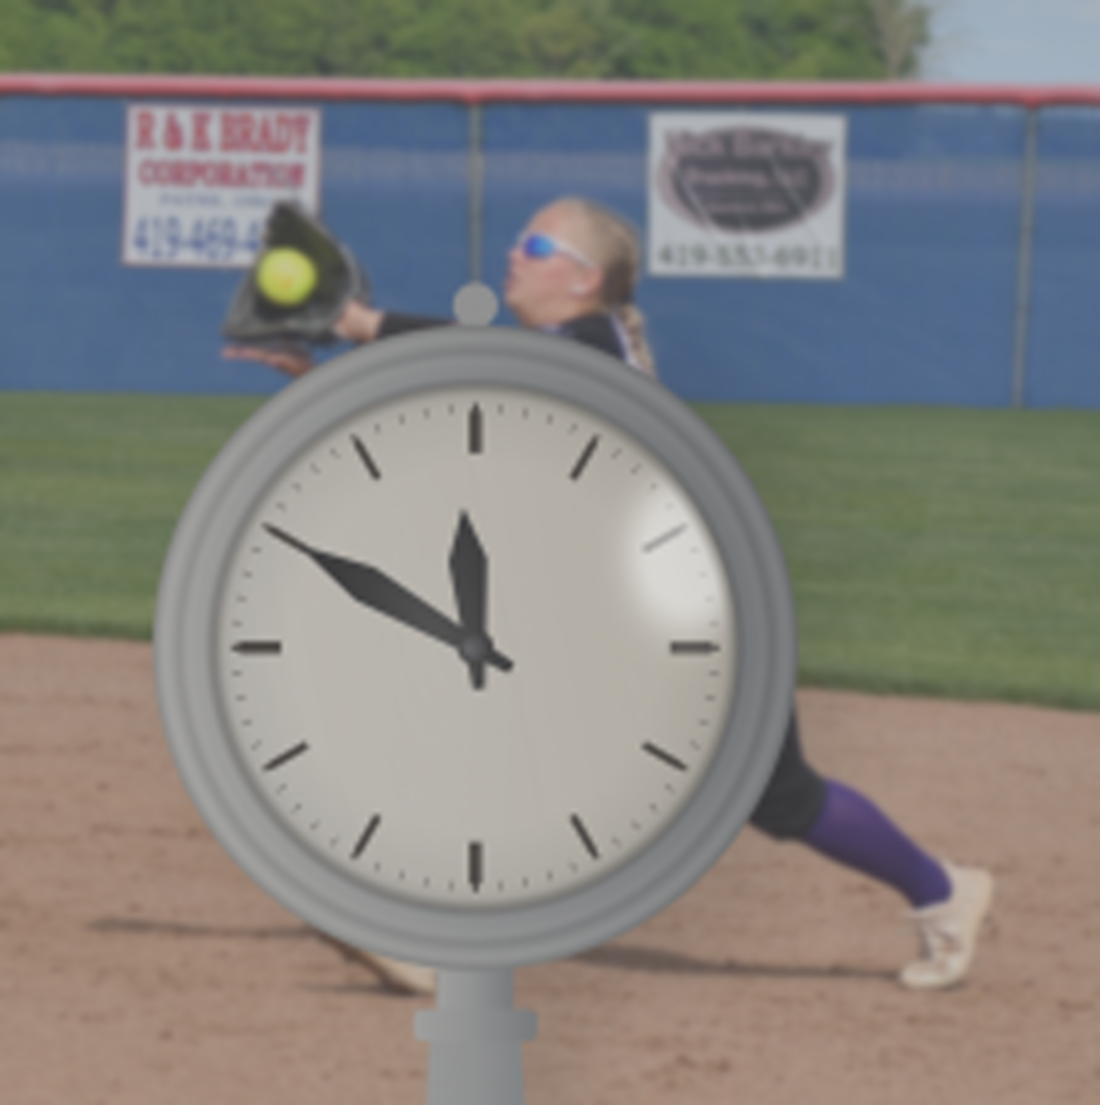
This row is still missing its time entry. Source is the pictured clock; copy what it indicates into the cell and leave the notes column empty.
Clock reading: 11:50
